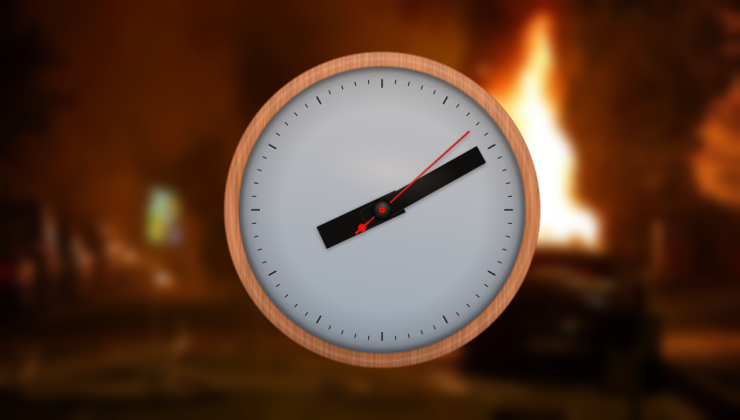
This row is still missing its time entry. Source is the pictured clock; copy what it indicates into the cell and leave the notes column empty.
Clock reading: 8:10:08
